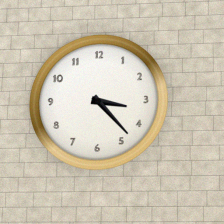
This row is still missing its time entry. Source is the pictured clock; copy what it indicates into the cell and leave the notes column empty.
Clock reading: 3:23
